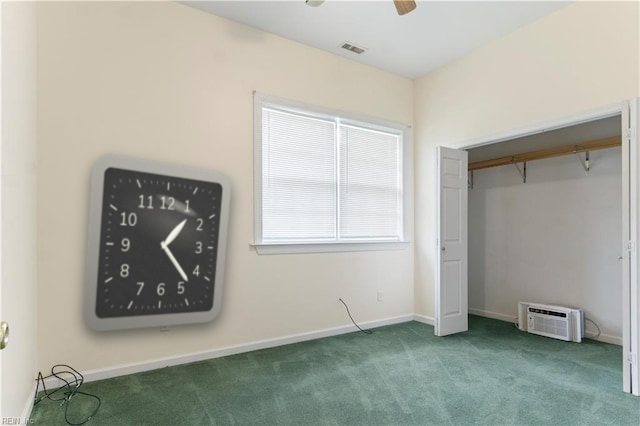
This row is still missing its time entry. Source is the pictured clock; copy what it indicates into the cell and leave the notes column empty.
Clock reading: 1:23
